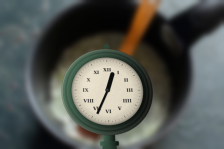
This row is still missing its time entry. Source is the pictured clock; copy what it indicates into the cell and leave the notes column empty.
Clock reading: 12:34
